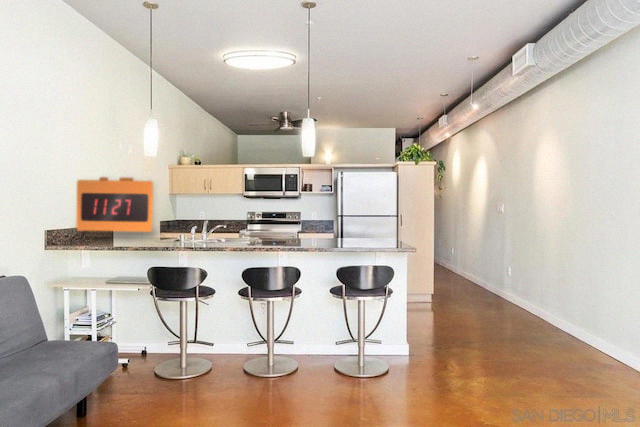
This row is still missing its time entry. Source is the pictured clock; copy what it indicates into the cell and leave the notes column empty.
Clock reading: 11:27
